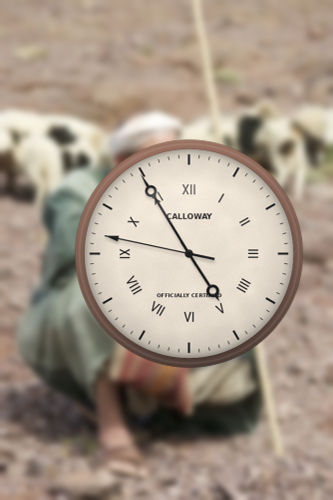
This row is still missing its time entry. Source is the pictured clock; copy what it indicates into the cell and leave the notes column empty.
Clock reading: 4:54:47
